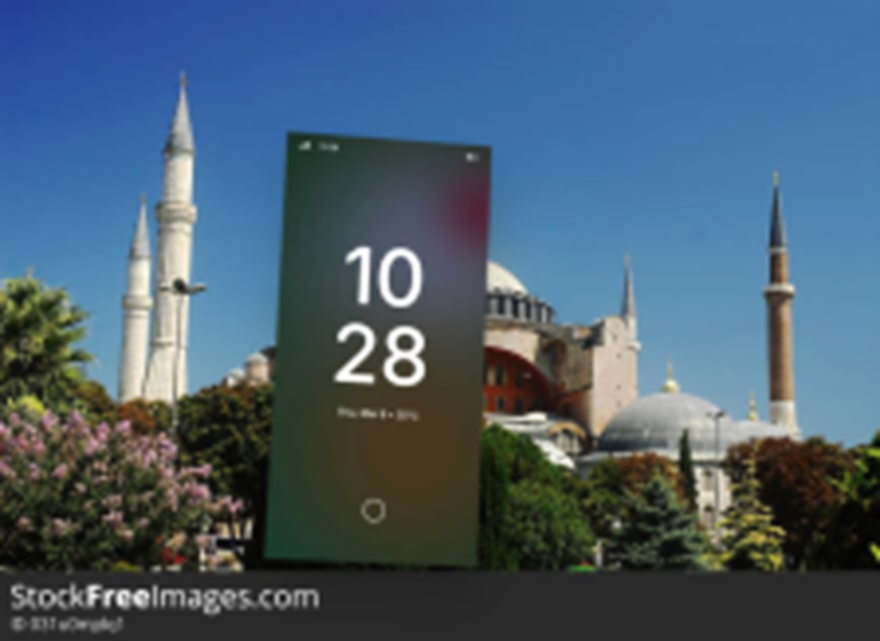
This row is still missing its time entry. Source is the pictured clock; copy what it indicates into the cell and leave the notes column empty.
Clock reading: 10:28
